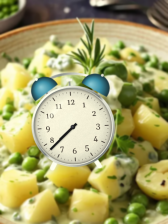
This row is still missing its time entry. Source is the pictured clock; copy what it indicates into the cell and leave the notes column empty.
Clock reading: 7:38
